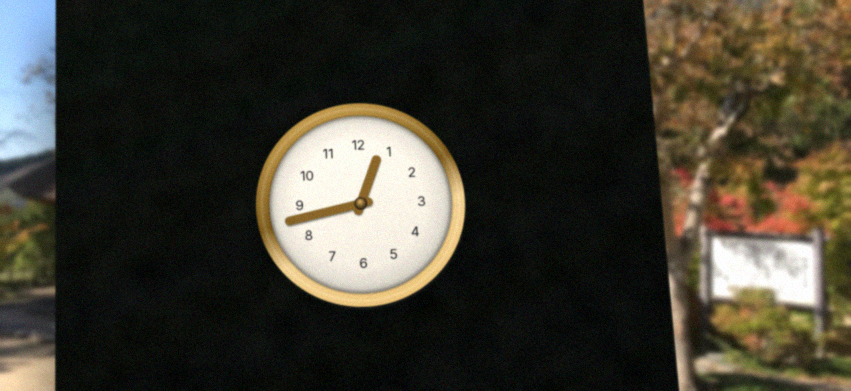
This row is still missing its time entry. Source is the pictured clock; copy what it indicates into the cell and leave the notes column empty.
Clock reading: 12:43
